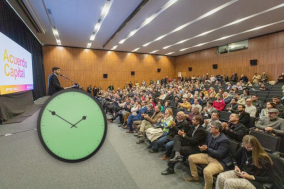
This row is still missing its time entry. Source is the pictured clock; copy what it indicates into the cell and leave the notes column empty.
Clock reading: 1:50
